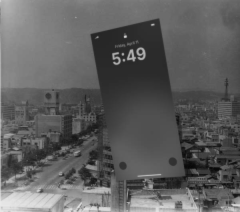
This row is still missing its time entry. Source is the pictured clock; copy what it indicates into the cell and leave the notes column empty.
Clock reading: 5:49
